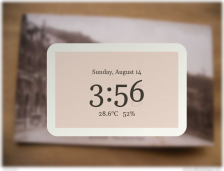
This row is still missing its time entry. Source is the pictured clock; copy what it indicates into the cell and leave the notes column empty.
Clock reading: 3:56
